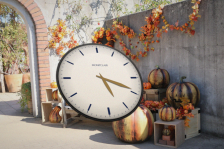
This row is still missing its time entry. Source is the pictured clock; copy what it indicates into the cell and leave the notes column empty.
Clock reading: 5:19
